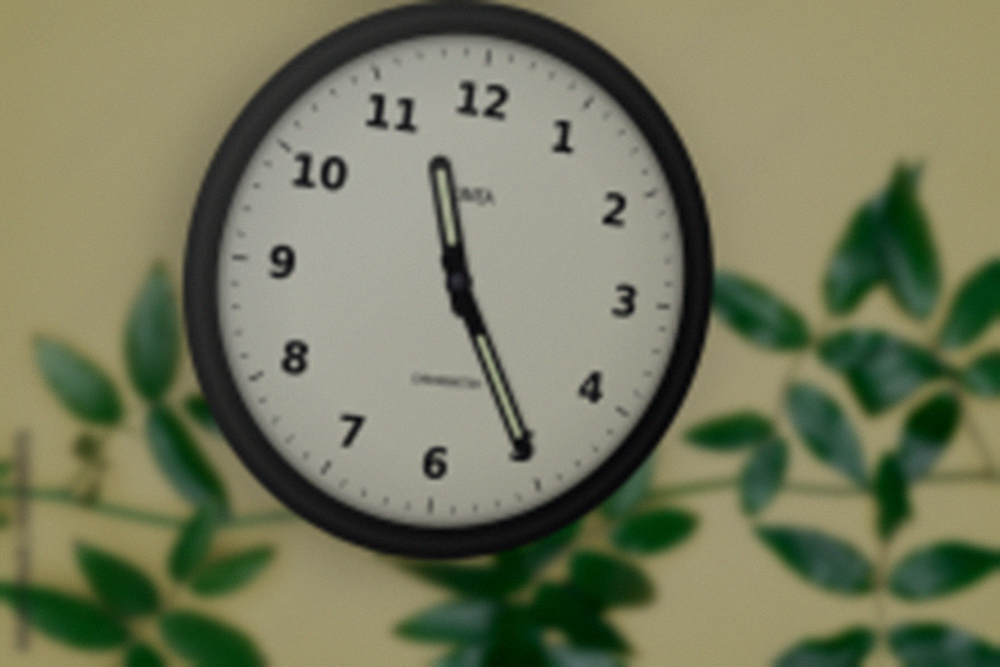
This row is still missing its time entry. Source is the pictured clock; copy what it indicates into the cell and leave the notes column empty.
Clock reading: 11:25
